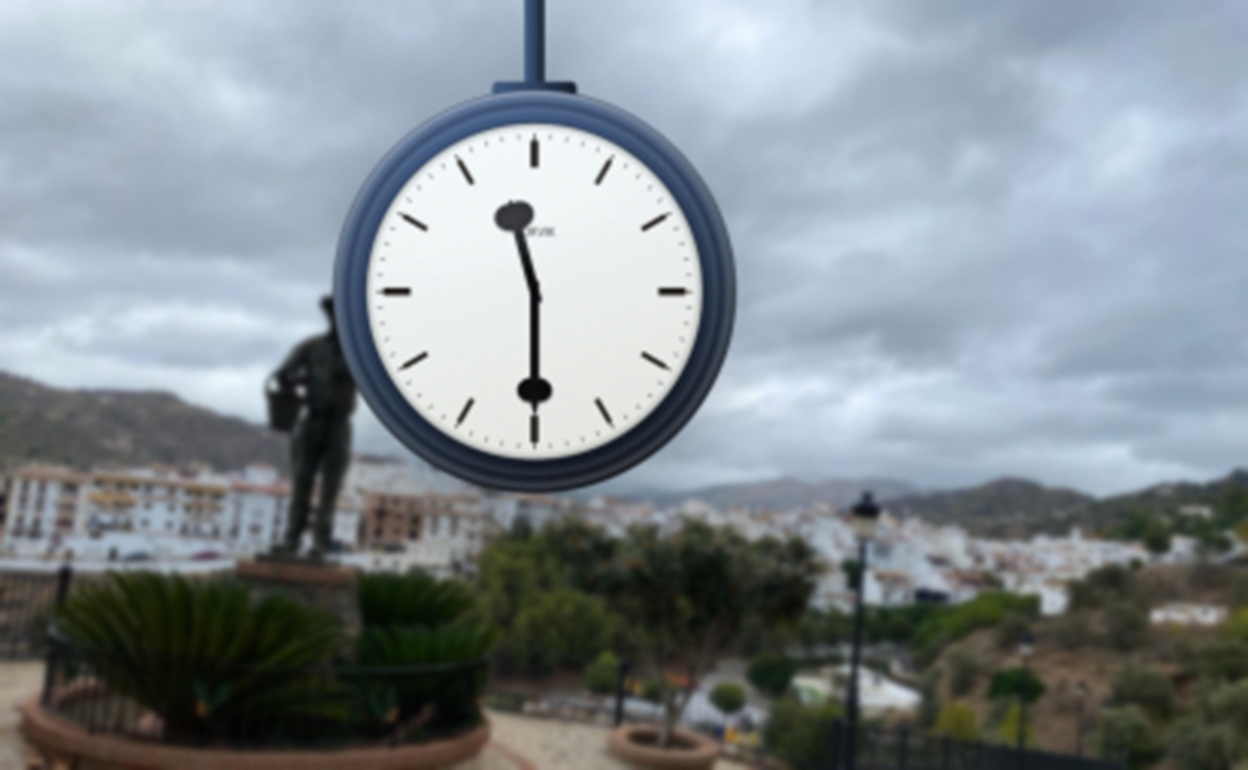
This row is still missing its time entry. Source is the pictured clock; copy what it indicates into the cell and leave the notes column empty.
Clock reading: 11:30
